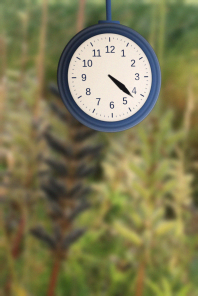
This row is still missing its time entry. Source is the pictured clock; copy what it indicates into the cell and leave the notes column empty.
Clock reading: 4:22
